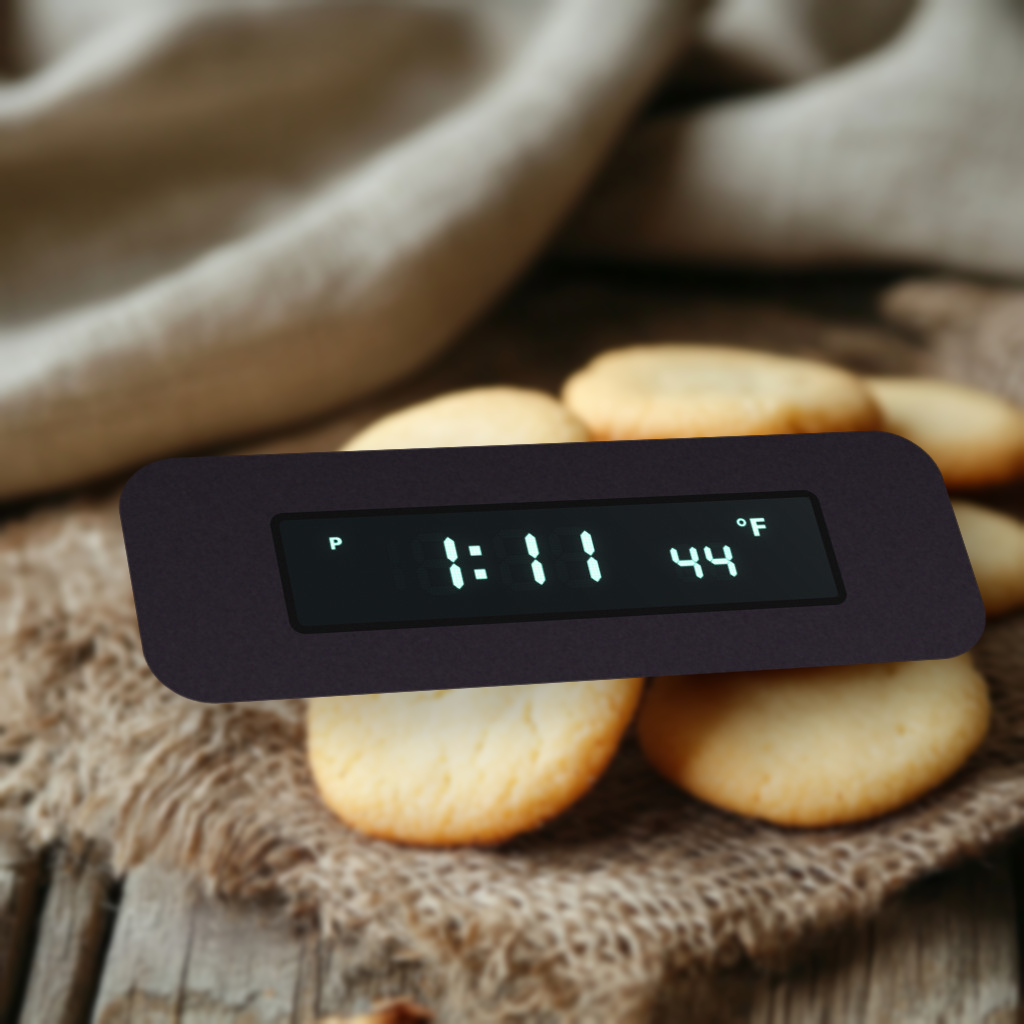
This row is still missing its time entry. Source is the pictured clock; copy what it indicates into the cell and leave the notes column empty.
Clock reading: 1:11
